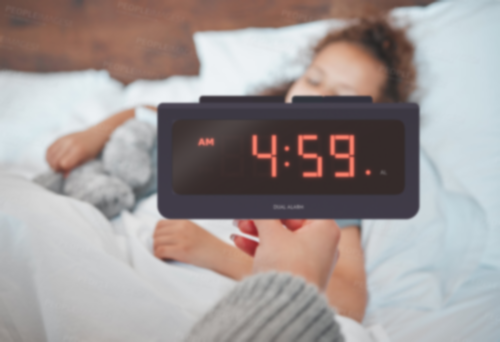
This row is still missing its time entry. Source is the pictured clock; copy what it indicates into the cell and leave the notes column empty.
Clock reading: 4:59
